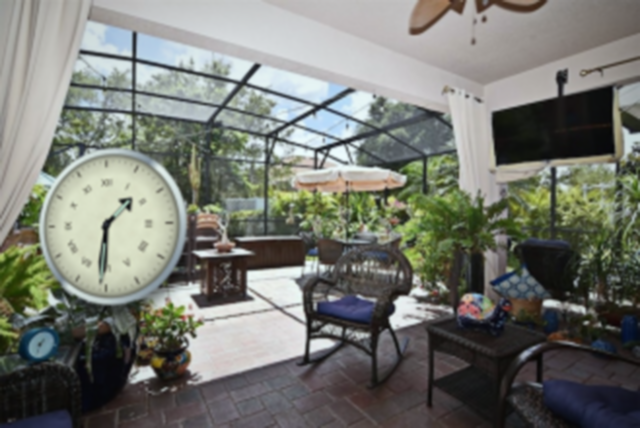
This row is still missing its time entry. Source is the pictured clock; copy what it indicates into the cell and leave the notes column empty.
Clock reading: 1:31
